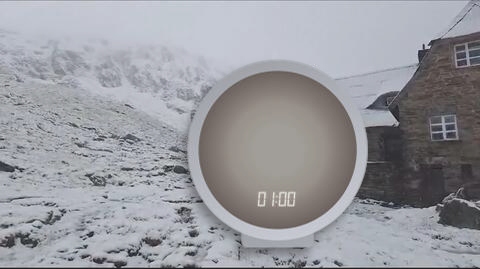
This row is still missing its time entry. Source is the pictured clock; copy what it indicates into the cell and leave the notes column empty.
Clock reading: 1:00
